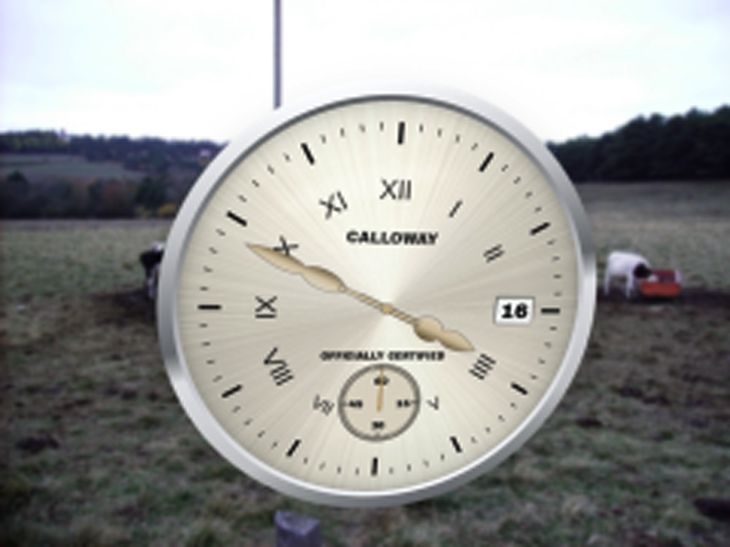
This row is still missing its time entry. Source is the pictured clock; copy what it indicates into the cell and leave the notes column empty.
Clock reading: 3:49
